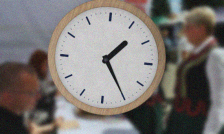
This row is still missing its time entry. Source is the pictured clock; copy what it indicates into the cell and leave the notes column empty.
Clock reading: 1:25
